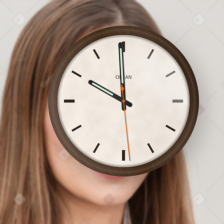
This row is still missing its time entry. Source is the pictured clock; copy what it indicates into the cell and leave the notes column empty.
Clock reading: 9:59:29
